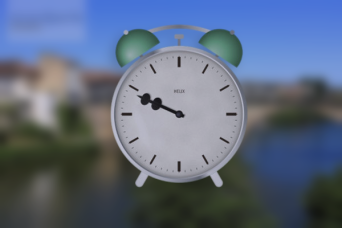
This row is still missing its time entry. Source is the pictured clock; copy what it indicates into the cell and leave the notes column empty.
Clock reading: 9:49
